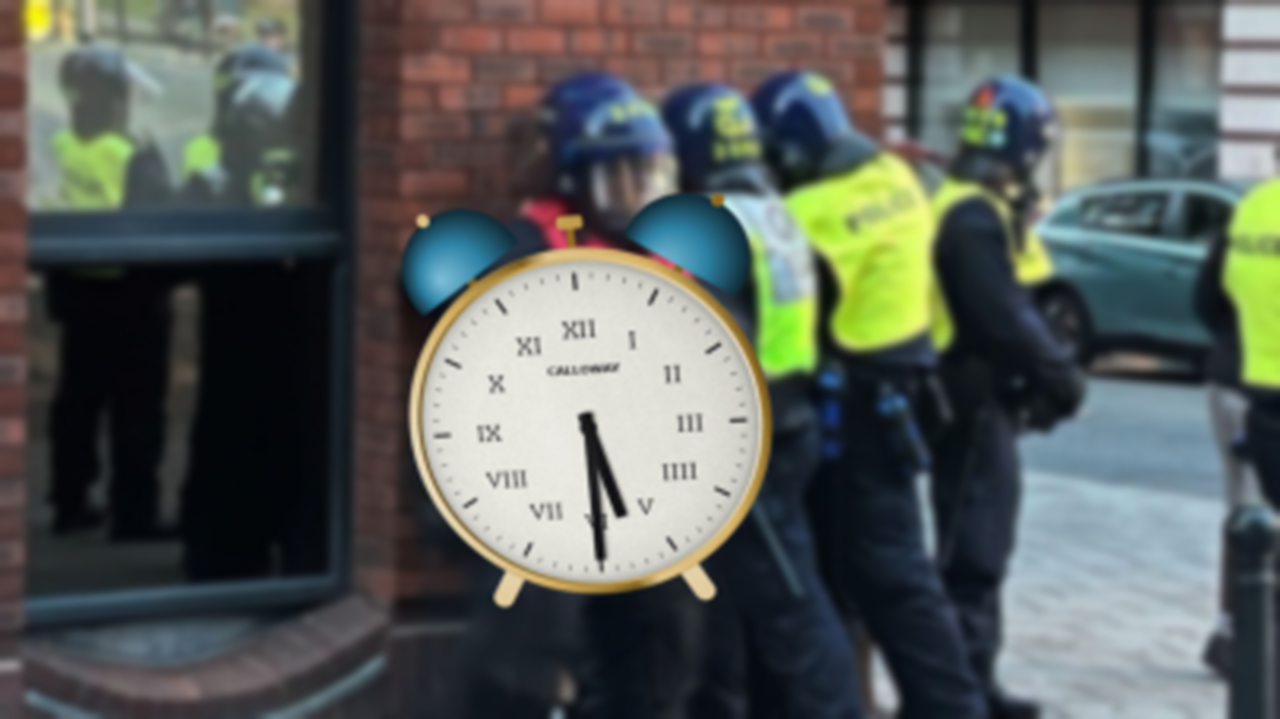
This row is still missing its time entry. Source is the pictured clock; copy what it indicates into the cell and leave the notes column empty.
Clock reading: 5:30
